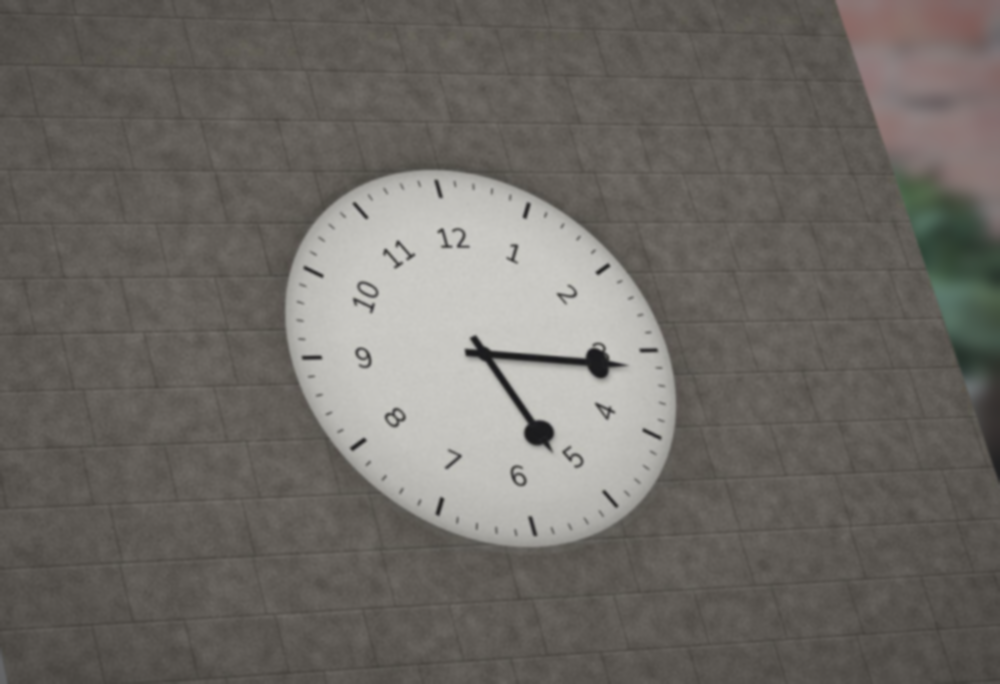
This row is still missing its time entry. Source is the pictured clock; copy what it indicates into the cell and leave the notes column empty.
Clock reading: 5:16
